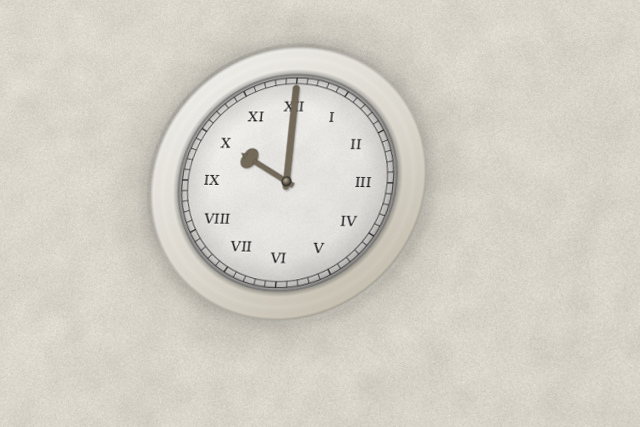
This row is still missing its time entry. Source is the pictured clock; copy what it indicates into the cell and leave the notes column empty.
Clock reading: 10:00
